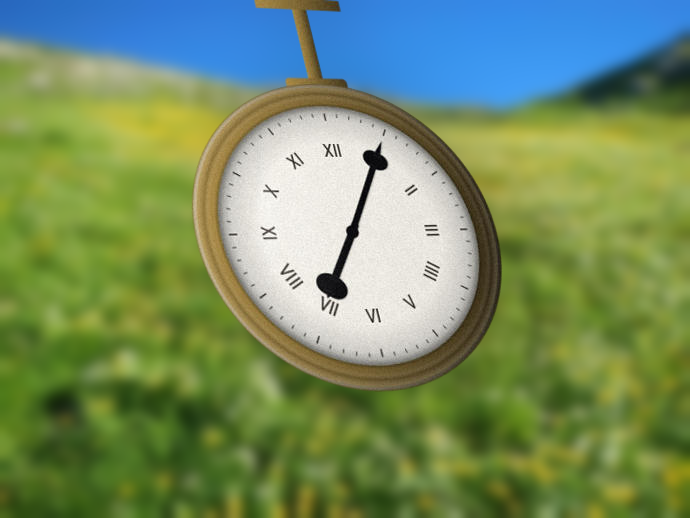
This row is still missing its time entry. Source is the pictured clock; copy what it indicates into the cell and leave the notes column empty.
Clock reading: 7:05
